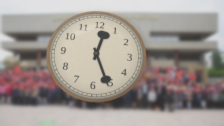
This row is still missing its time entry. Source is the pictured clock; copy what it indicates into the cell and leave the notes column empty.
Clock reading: 12:26
